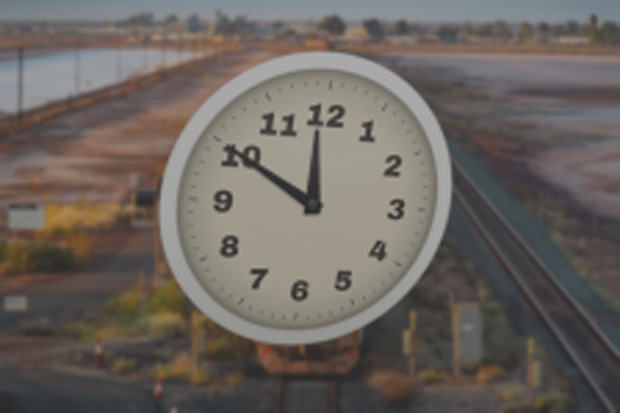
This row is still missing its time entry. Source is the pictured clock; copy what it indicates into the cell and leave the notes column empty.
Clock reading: 11:50
